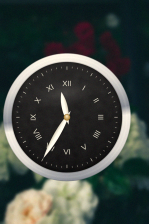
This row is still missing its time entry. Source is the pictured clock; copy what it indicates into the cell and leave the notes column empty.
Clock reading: 11:35
